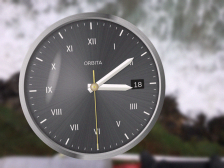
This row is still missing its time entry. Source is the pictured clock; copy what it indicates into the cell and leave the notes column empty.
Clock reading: 3:09:30
